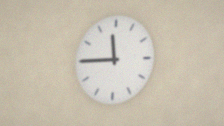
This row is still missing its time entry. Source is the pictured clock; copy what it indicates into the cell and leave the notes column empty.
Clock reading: 11:45
